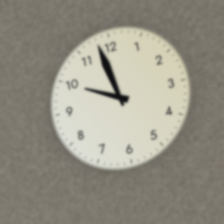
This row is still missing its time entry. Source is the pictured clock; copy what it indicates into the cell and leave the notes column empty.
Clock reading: 9:58
